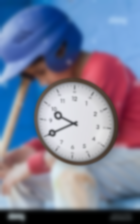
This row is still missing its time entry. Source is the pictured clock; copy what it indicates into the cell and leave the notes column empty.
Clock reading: 9:40
